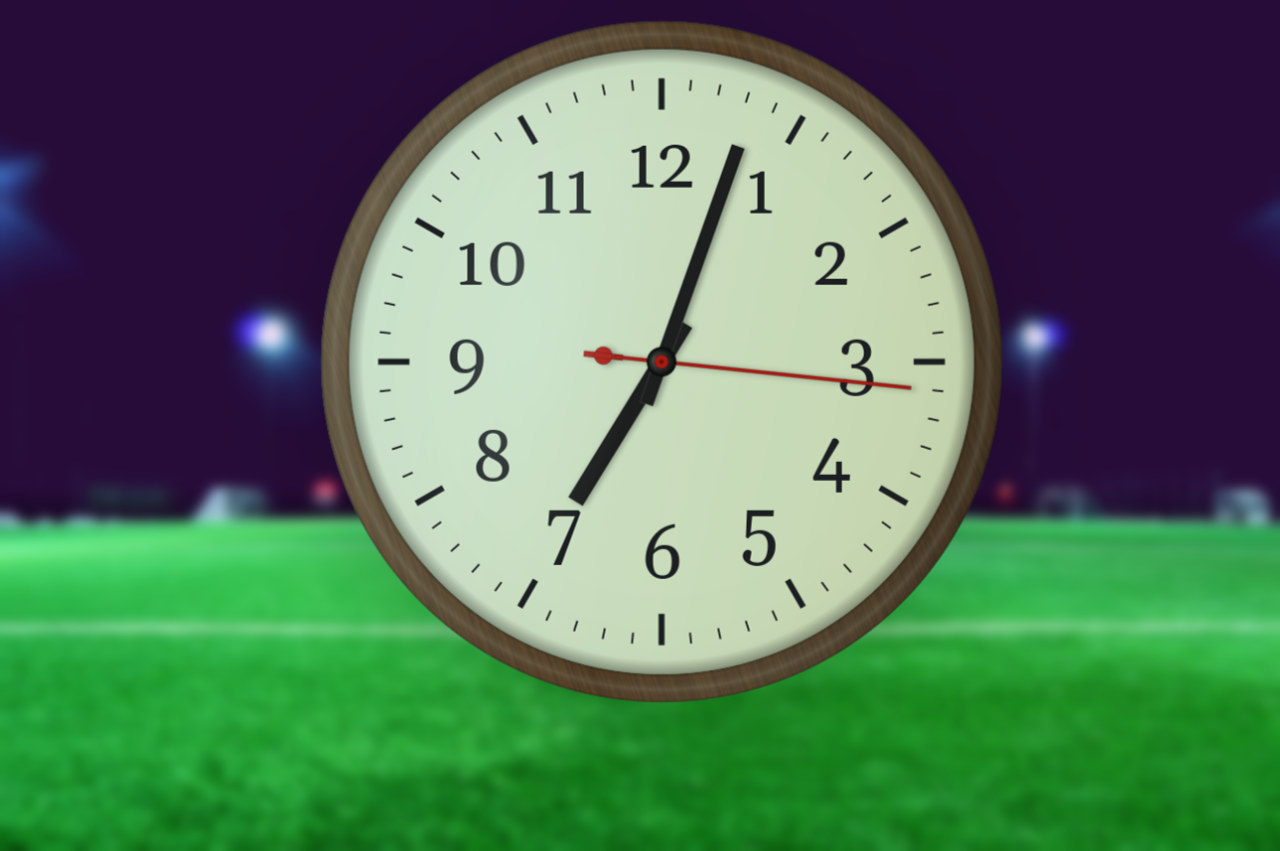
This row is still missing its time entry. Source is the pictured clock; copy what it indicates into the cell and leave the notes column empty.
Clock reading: 7:03:16
